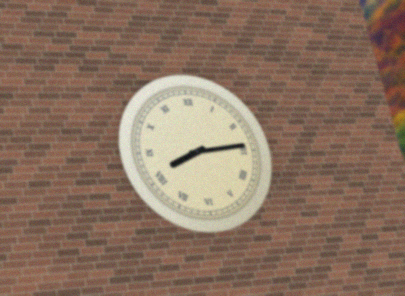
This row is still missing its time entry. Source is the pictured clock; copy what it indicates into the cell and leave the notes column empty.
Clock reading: 8:14
